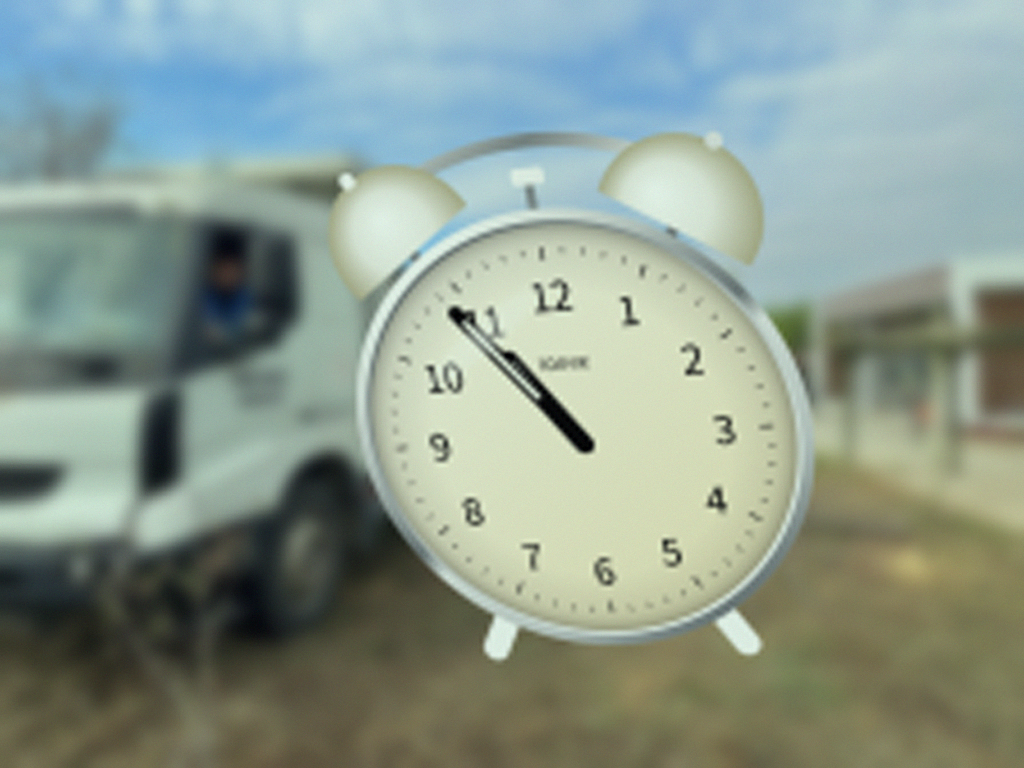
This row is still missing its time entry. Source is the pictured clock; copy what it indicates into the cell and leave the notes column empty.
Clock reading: 10:54
